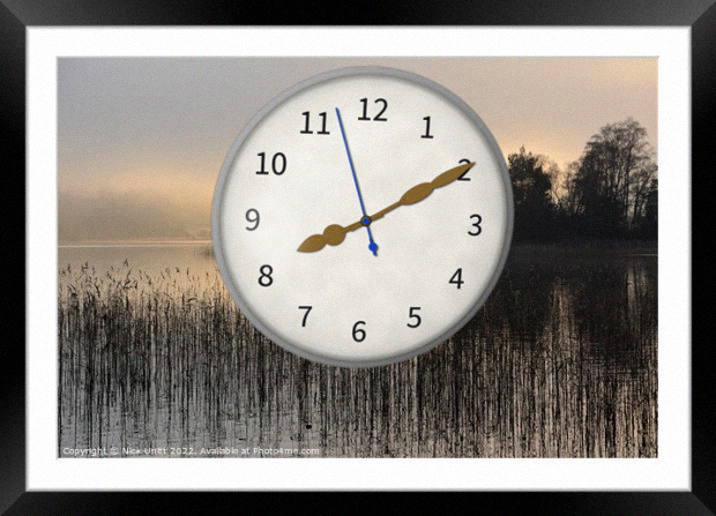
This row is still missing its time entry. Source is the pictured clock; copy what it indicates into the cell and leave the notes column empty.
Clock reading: 8:09:57
